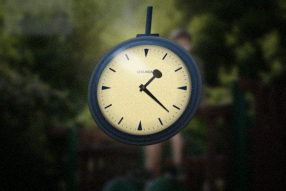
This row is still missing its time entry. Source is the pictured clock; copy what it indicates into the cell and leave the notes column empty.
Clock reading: 1:22
